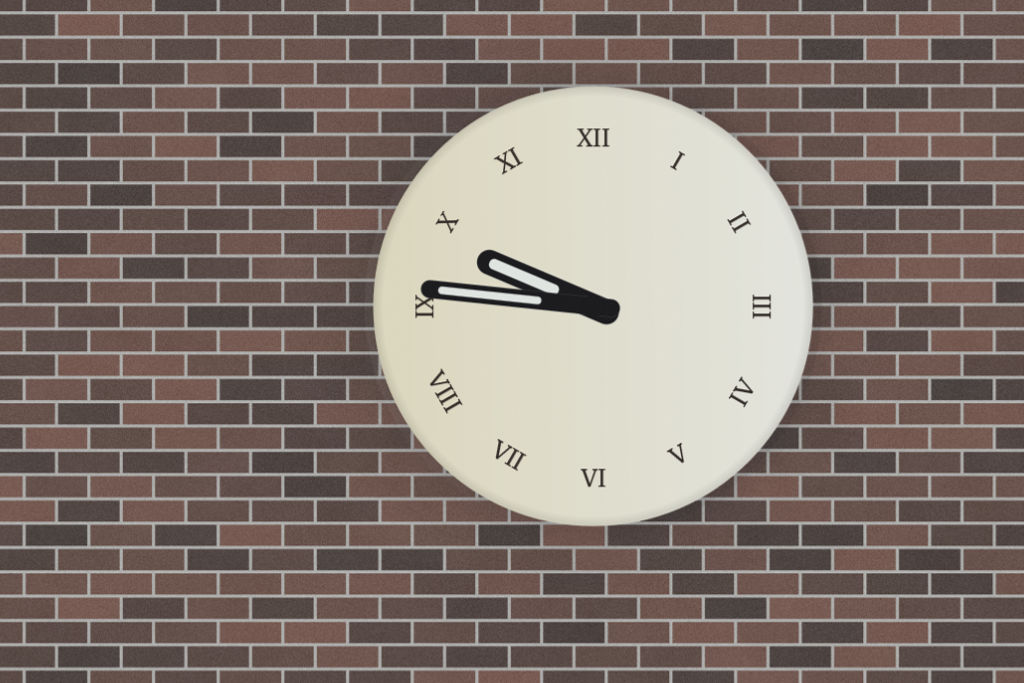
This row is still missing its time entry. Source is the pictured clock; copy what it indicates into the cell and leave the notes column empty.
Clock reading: 9:46
